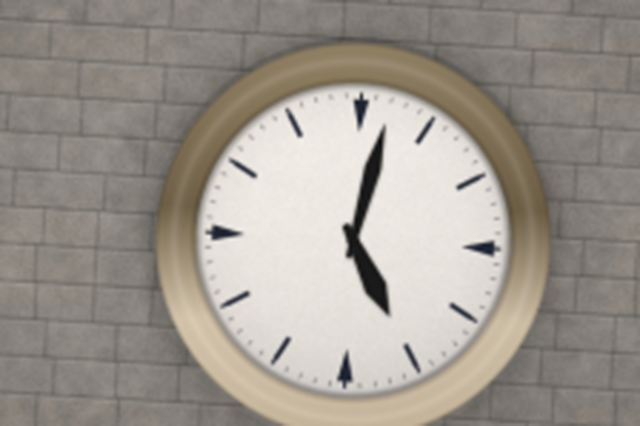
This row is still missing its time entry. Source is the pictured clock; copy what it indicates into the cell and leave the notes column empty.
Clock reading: 5:02
